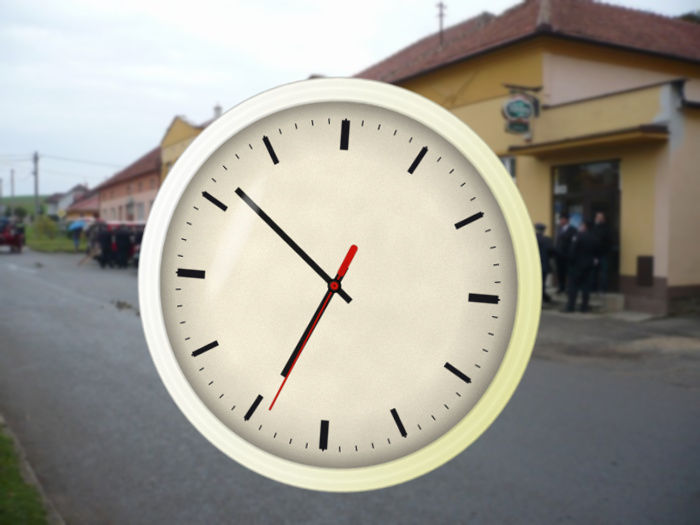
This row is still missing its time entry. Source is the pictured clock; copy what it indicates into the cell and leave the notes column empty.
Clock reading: 6:51:34
